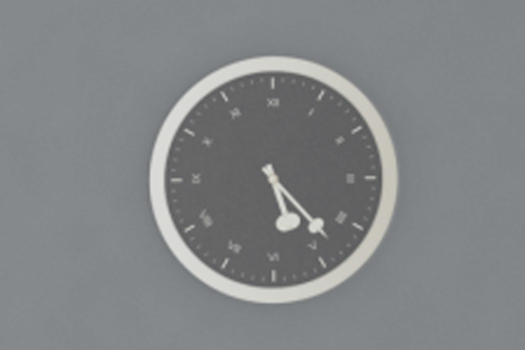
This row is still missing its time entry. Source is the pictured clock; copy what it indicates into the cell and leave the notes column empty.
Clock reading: 5:23
